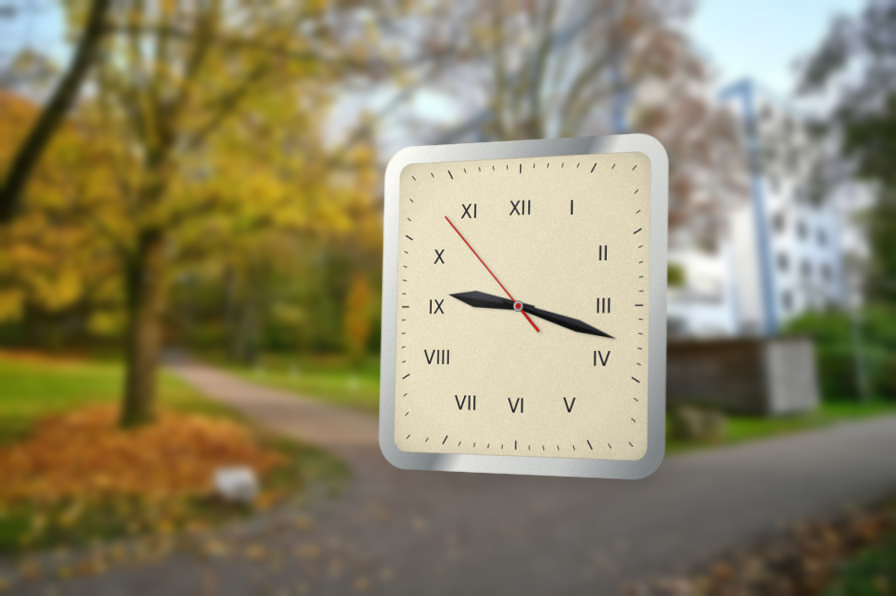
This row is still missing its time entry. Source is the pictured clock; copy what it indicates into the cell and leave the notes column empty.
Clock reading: 9:17:53
